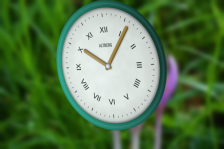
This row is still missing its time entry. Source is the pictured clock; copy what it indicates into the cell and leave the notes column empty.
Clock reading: 10:06
